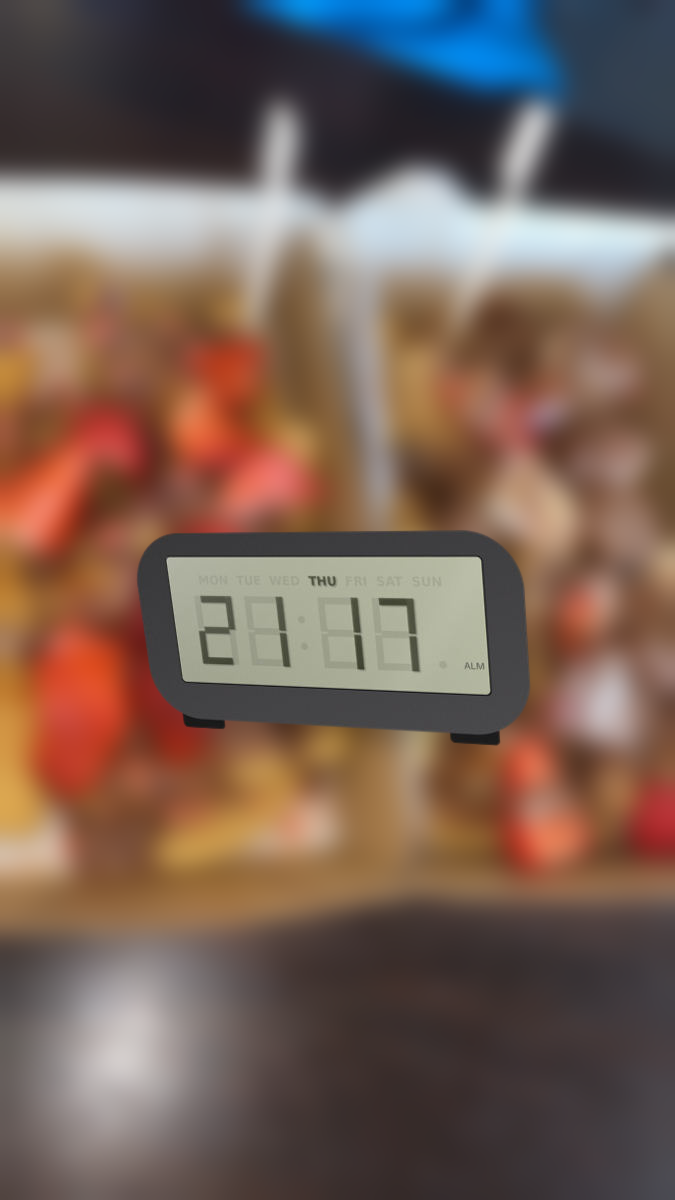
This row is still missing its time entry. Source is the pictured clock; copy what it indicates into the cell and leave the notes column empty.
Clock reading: 21:17
